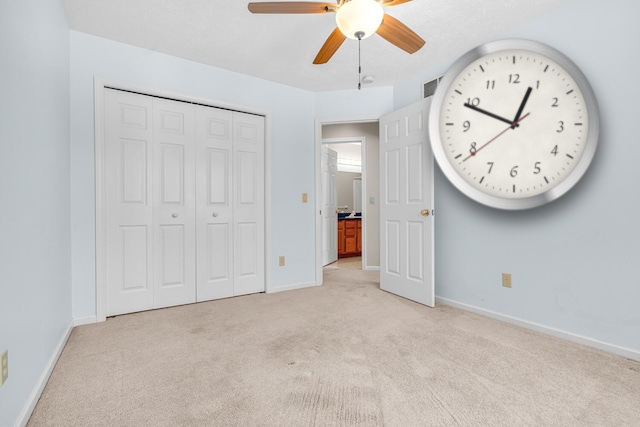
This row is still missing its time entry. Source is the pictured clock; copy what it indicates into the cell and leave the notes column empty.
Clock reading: 12:48:39
